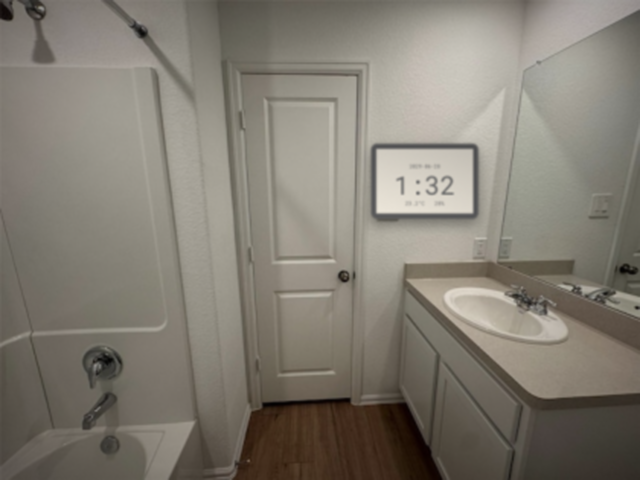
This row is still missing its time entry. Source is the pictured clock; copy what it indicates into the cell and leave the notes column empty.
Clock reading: 1:32
